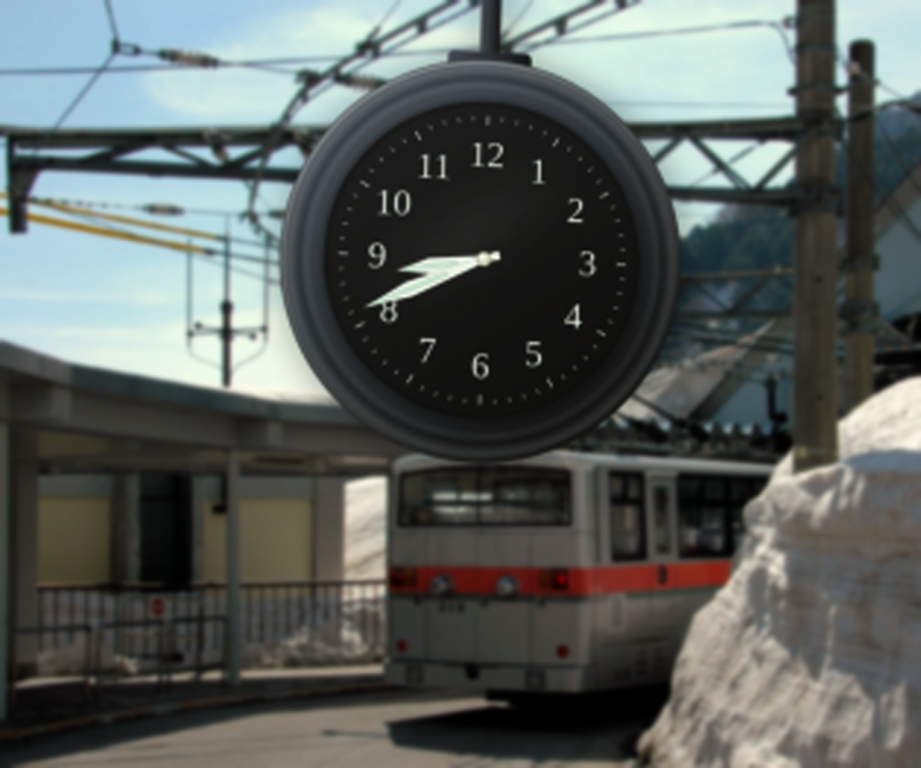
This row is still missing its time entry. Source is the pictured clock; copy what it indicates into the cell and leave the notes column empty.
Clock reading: 8:41
